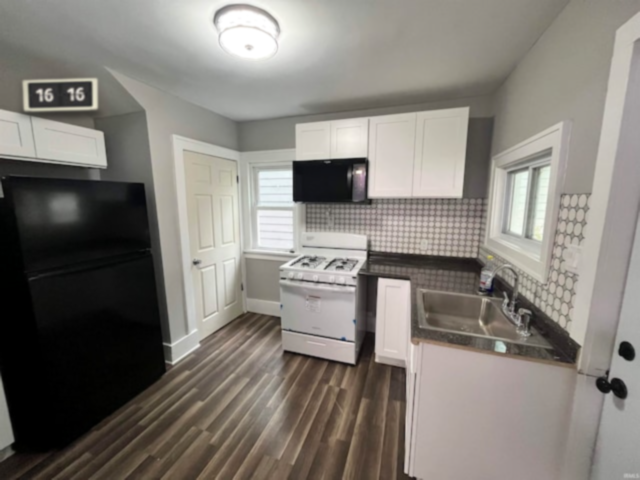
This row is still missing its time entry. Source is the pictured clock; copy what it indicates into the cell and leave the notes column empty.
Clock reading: 16:16
